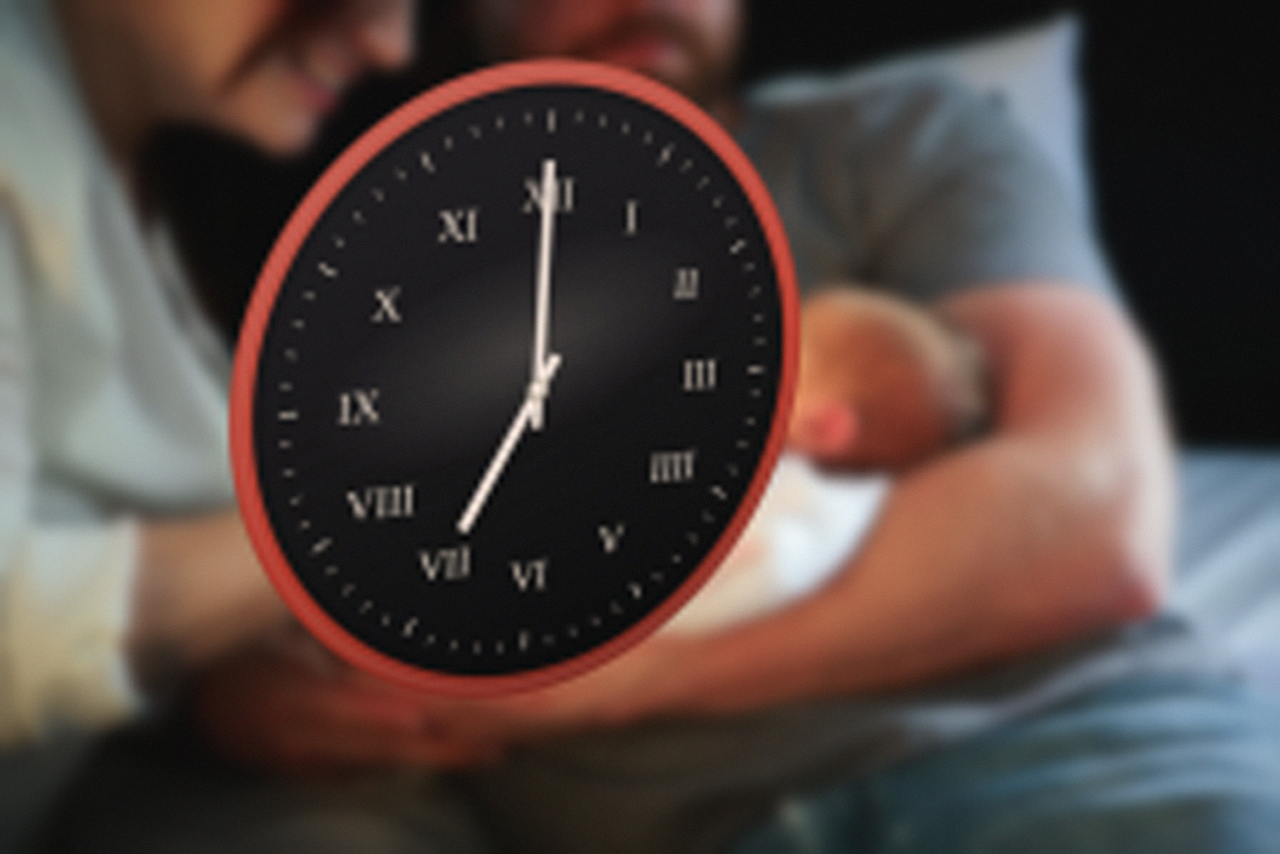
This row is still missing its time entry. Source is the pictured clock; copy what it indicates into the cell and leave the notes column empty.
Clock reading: 7:00
